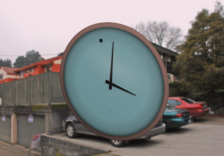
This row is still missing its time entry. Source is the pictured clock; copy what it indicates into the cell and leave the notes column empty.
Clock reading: 4:03
